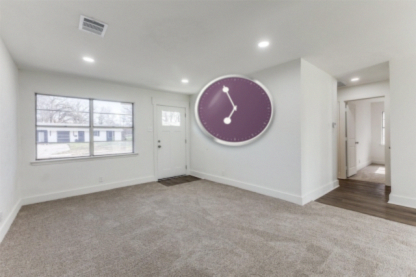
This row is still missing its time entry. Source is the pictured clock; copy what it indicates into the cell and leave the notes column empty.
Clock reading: 6:56
